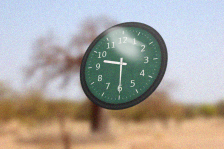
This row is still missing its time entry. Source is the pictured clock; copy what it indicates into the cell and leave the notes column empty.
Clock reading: 9:30
